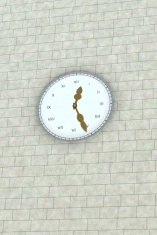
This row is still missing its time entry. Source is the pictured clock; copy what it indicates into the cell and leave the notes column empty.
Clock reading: 12:26
